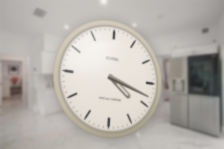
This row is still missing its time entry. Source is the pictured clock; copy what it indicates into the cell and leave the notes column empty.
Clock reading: 4:18
